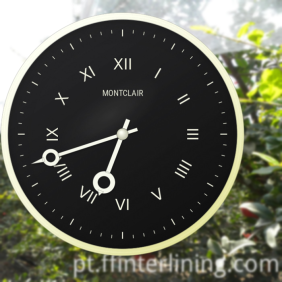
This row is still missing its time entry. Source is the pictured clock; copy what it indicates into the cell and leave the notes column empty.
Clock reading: 6:42
